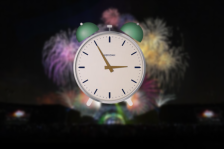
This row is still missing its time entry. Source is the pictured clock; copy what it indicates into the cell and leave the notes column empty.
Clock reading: 2:55
